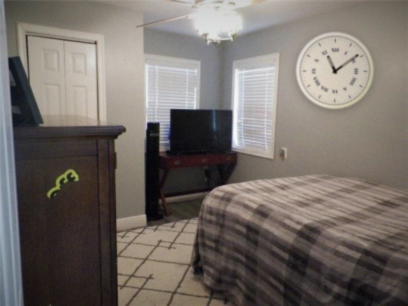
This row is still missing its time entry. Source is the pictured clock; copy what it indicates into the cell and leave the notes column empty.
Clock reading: 11:09
